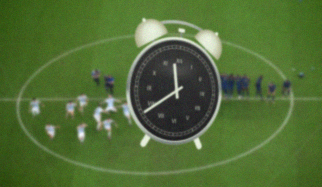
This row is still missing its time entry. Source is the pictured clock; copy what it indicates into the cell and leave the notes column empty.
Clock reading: 11:39
